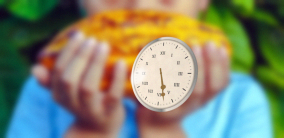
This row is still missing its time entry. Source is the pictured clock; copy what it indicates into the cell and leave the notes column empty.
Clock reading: 5:28
